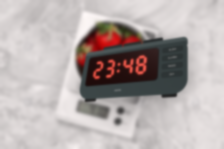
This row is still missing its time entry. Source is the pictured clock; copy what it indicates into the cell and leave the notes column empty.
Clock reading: 23:48
